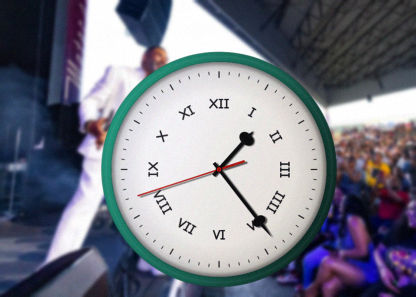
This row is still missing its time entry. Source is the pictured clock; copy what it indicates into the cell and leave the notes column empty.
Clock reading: 1:23:42
